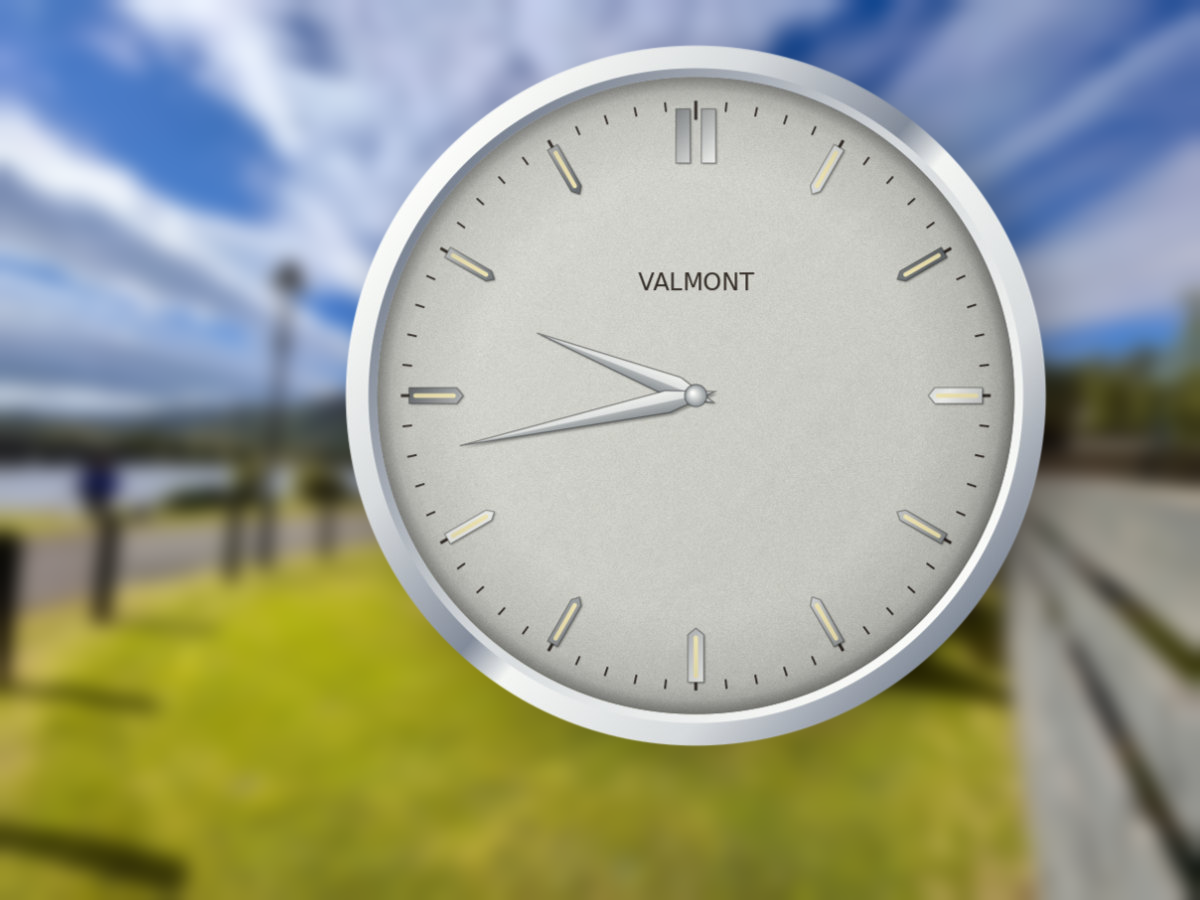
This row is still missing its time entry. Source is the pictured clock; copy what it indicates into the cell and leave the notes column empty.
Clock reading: 9:43
